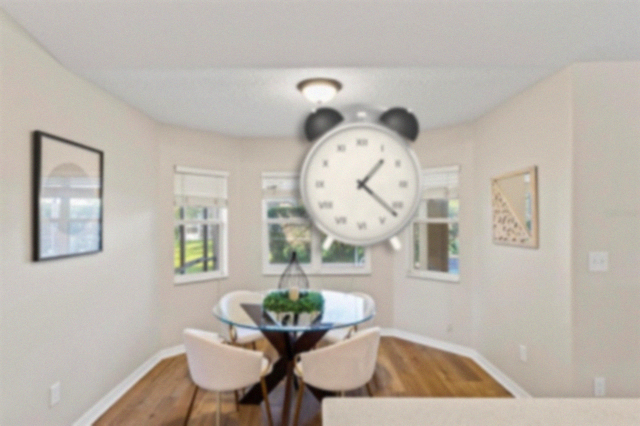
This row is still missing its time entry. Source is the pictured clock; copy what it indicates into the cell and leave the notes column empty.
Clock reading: 1:22
